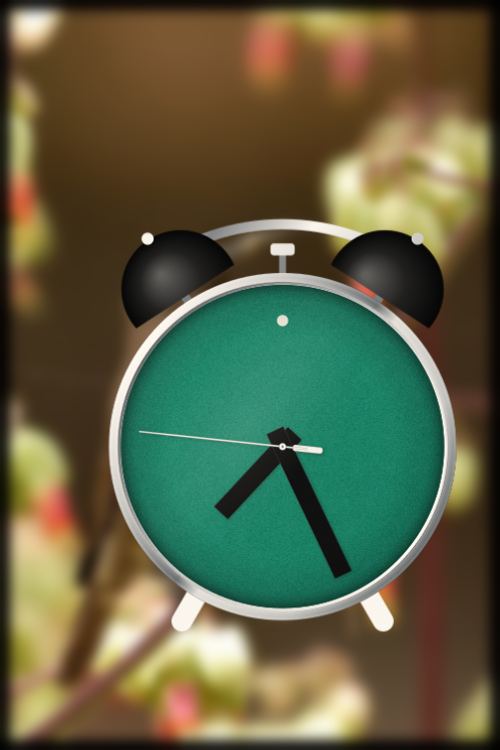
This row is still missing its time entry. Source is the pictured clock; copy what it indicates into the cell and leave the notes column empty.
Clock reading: 7:25:46
